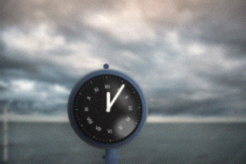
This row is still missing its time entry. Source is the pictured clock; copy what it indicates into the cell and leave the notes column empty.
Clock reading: 12:06
